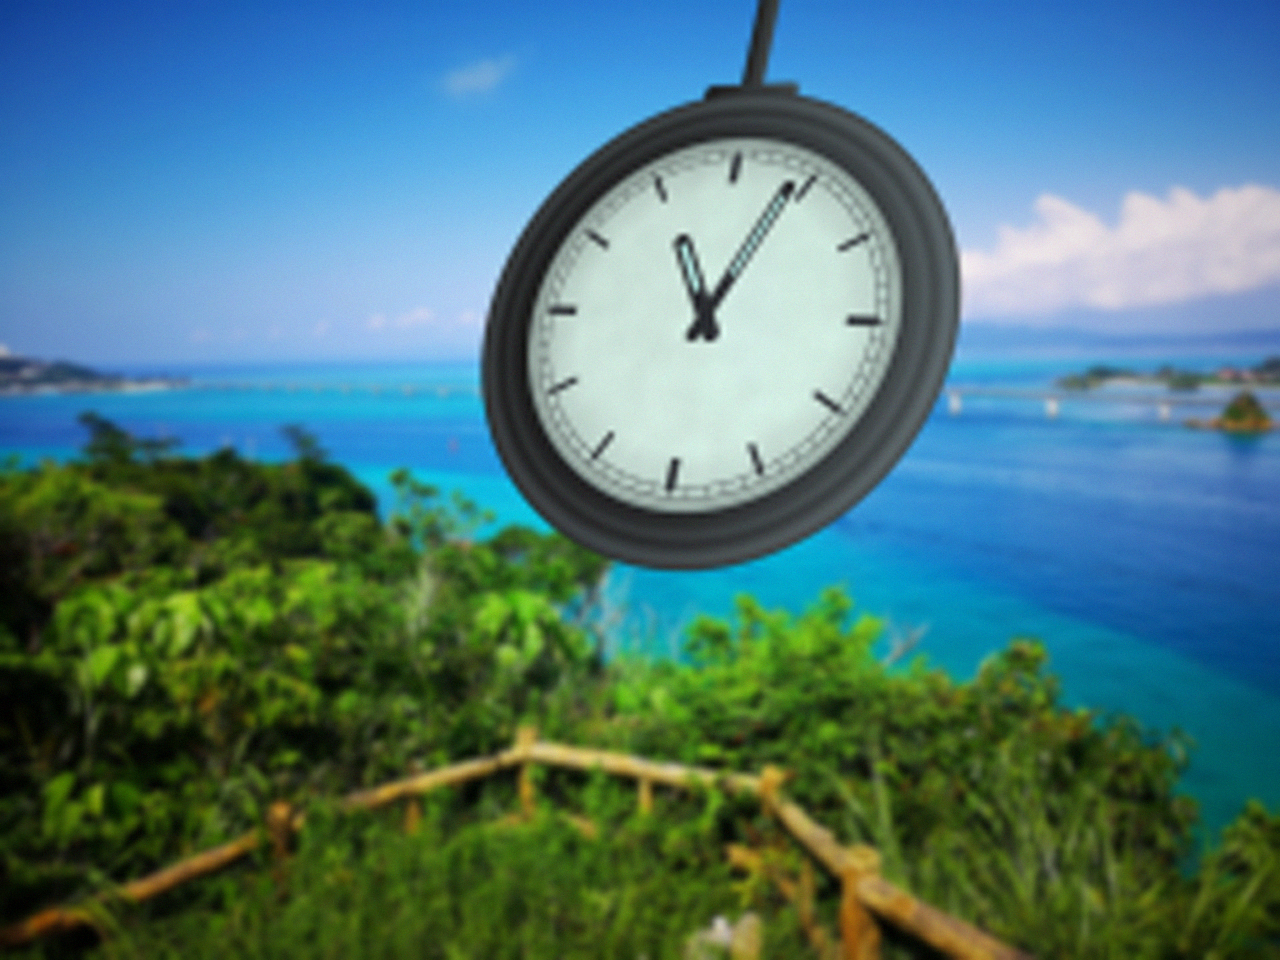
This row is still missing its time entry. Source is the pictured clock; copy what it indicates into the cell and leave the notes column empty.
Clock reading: 11:04
